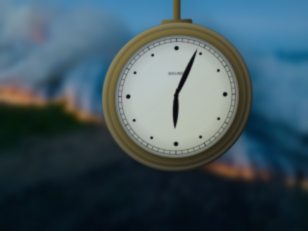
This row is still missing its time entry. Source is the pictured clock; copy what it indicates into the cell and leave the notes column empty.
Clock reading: 6:04
